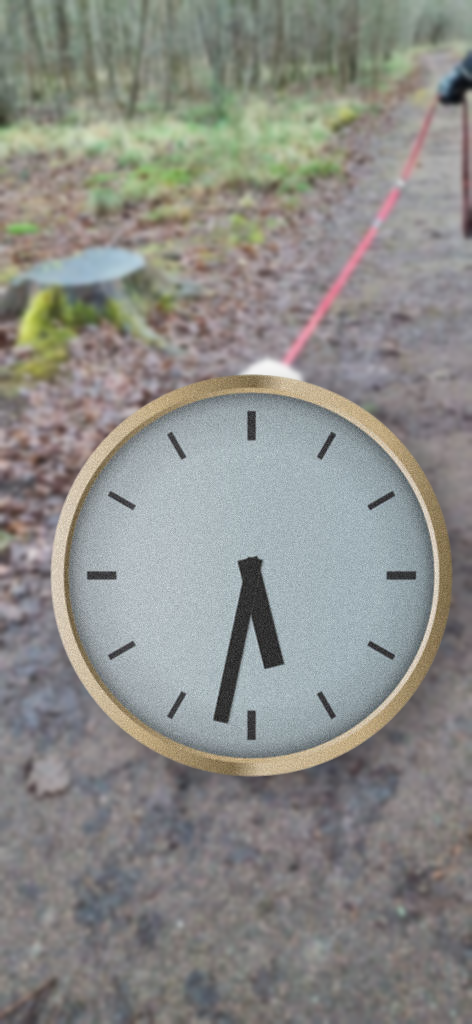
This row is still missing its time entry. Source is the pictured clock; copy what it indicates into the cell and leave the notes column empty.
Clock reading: 5:32
